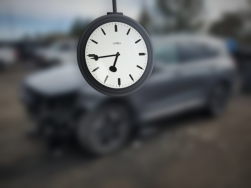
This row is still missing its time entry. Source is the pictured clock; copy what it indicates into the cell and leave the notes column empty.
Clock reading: 6:44
